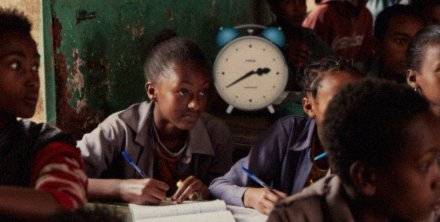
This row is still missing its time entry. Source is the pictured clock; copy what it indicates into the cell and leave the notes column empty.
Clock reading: 2:40
